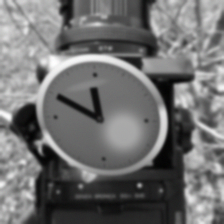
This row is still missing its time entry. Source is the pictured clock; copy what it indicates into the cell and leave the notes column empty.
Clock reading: 11:50
